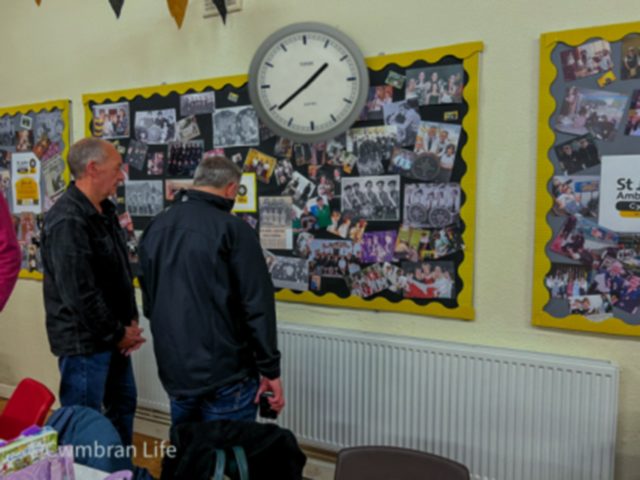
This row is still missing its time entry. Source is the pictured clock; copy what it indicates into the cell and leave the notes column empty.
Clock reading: 1:39
